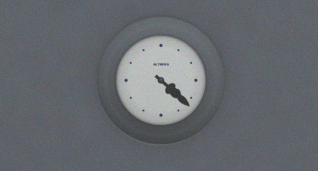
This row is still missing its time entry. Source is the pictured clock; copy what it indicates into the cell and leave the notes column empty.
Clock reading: 4:22
